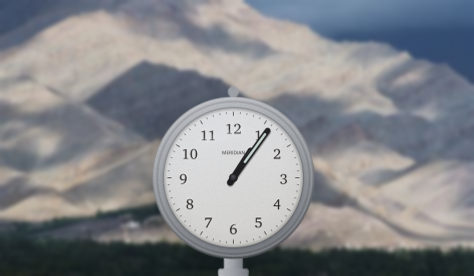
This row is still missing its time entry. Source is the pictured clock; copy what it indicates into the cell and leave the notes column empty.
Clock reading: 1:06
